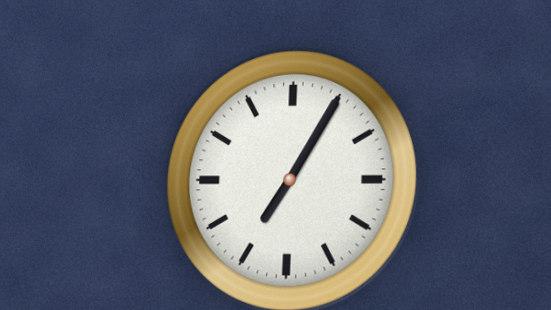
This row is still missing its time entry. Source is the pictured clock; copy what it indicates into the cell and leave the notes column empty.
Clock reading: 7:05
